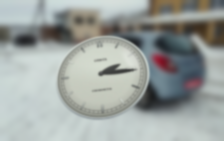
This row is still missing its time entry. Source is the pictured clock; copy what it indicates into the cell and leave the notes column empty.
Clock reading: 2:15
